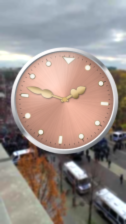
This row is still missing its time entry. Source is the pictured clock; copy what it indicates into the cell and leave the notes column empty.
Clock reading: 1:47
